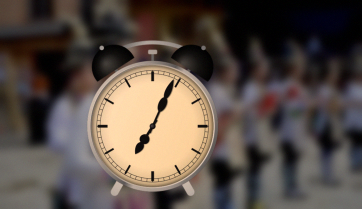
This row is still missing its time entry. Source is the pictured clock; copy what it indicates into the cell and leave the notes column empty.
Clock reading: 7:04
